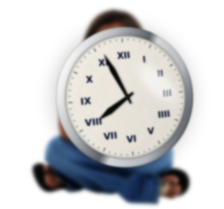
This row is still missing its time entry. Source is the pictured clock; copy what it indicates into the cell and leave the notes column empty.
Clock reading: 7:56
